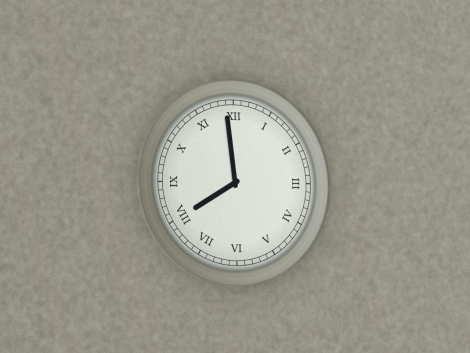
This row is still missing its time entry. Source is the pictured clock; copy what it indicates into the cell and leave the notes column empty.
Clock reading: 7:59
